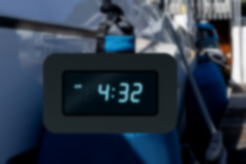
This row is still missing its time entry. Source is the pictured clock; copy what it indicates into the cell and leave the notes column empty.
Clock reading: 4:32
